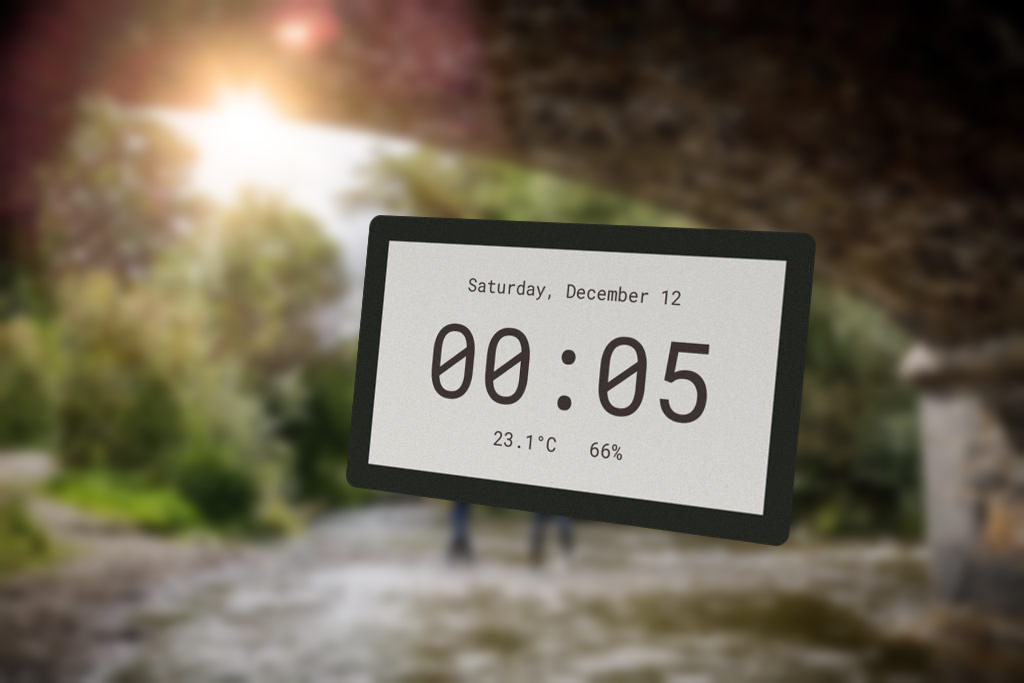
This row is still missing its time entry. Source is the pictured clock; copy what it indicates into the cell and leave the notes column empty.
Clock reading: 0:05
